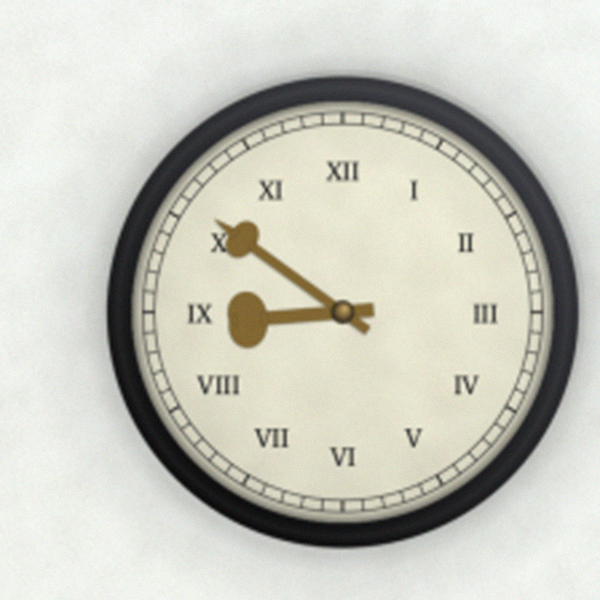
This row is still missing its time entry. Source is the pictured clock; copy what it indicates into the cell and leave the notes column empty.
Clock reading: 8:51
